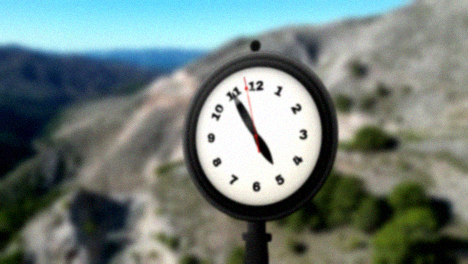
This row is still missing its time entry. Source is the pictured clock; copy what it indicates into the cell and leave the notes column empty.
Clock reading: 4:54:58
